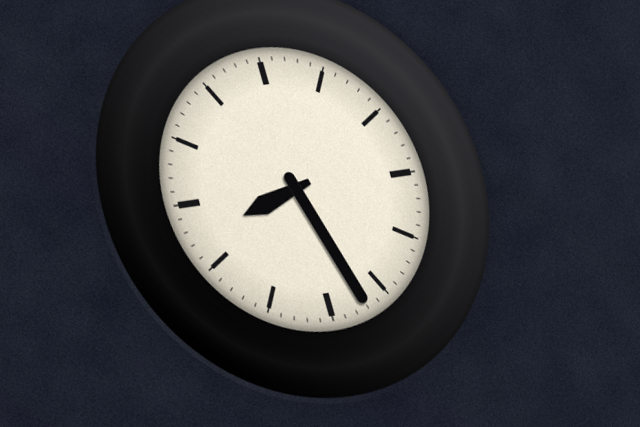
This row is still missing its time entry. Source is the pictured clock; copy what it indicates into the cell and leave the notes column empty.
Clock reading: 8:27
